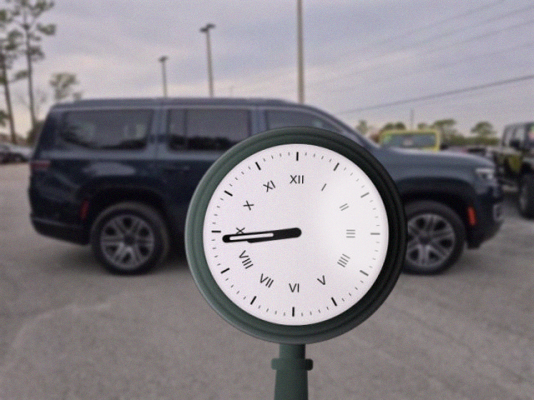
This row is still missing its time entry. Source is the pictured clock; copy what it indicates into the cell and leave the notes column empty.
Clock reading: 8:44
